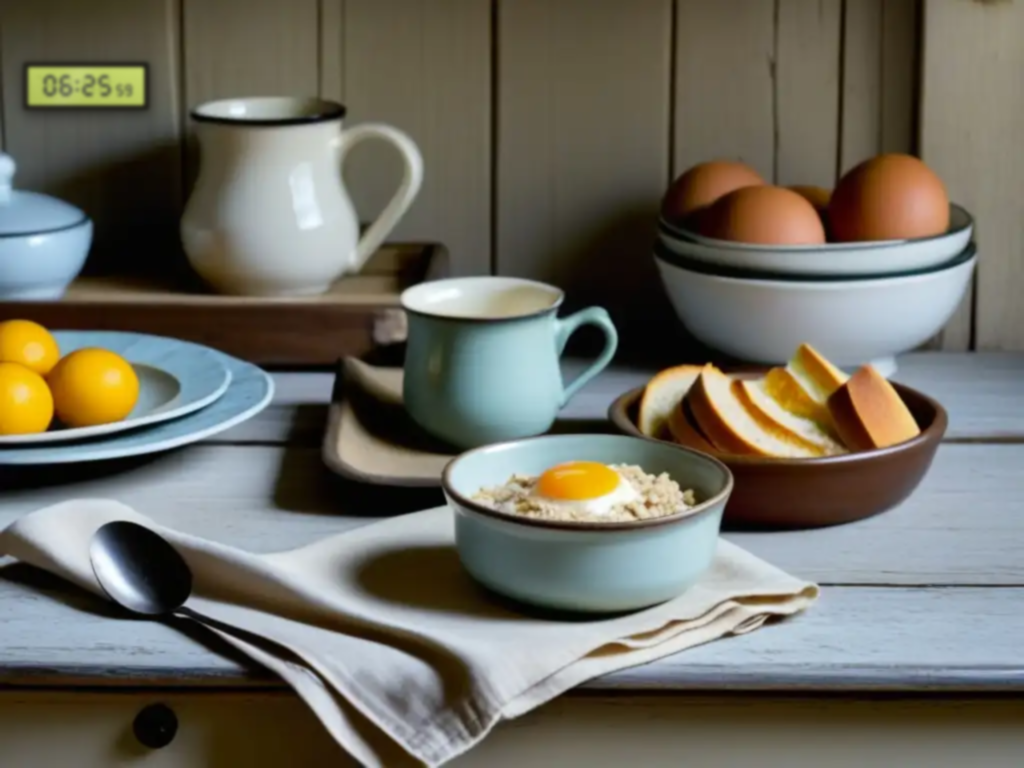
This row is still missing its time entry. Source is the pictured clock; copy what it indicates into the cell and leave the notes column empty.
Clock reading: 6:25
